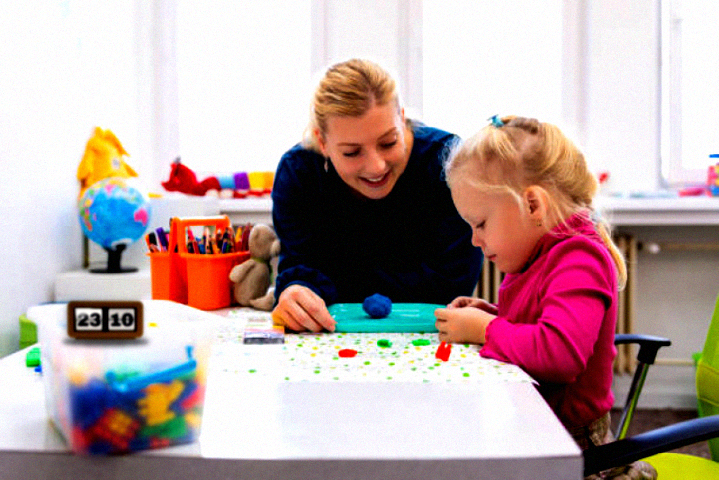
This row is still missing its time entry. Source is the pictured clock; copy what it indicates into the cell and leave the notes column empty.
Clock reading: 23:10
